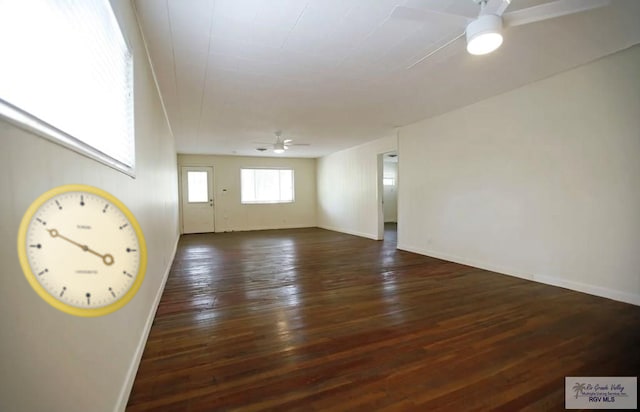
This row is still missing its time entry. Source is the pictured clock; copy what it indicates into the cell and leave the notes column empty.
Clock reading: 3:49
